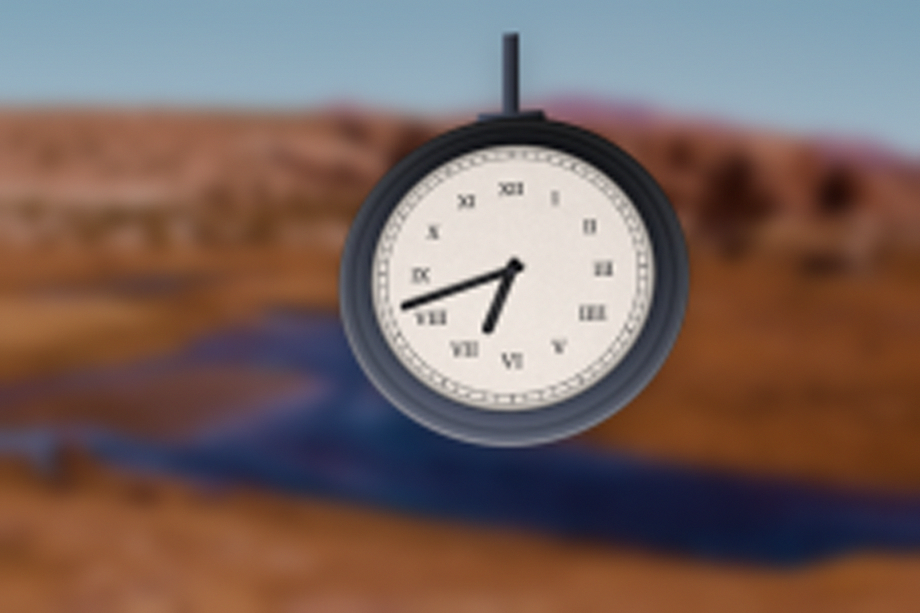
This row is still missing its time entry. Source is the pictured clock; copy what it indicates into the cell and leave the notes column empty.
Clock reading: 6:42
